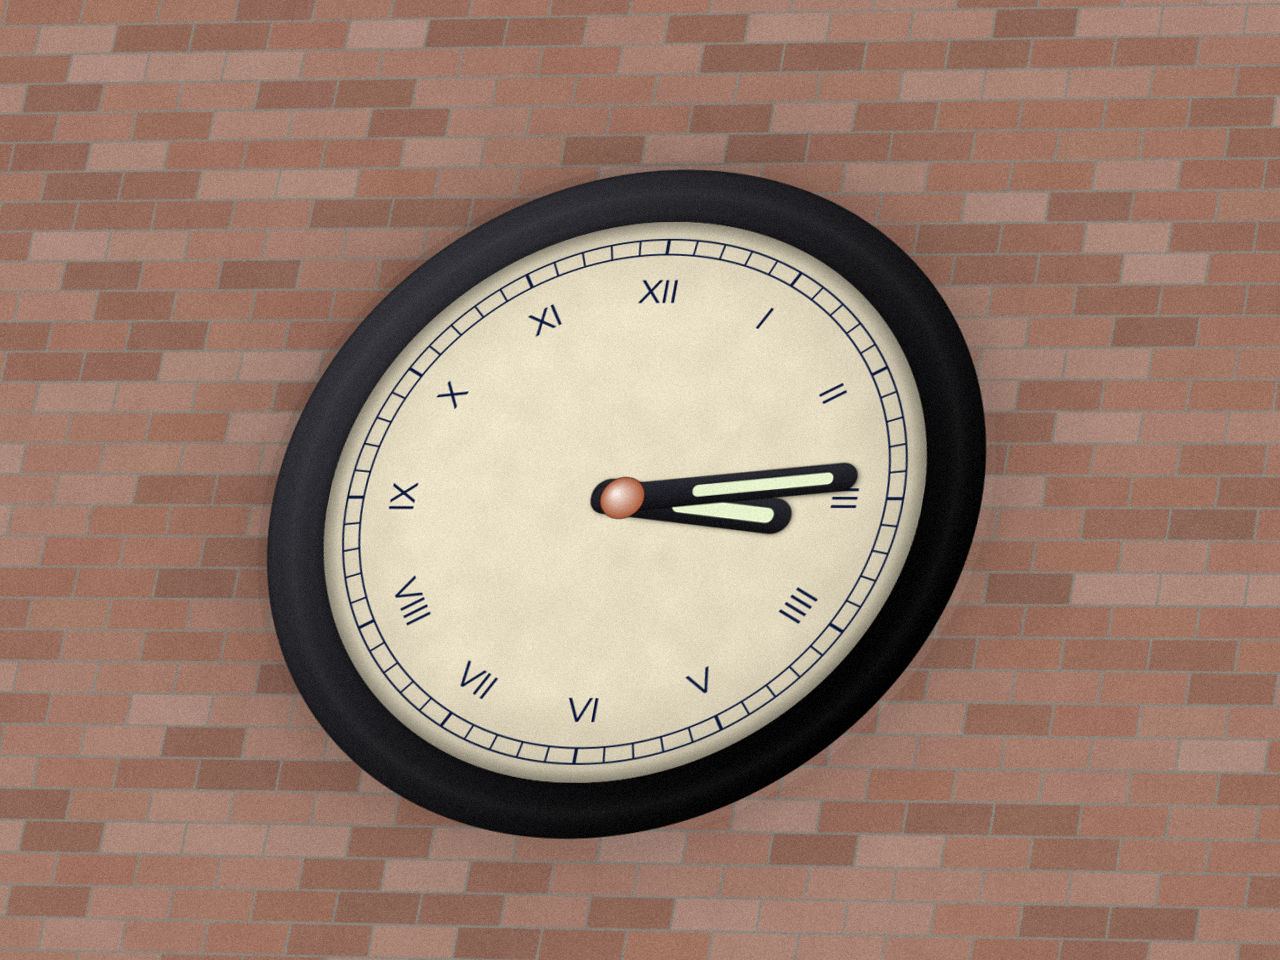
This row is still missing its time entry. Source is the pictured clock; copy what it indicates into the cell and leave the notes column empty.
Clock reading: 3:14
